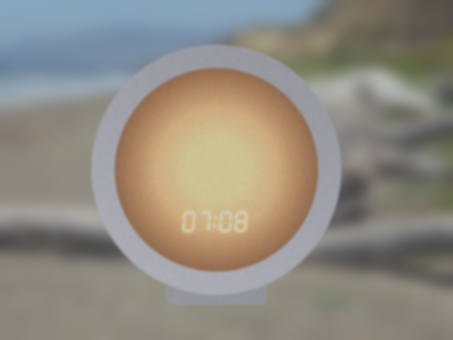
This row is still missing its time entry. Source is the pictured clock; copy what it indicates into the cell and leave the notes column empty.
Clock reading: 7:08
